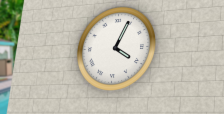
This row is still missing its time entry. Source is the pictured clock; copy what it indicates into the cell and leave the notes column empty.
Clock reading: 4:04
